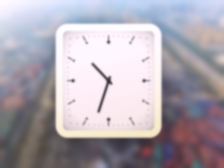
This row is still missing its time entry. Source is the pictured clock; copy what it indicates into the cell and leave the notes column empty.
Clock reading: 10:33
